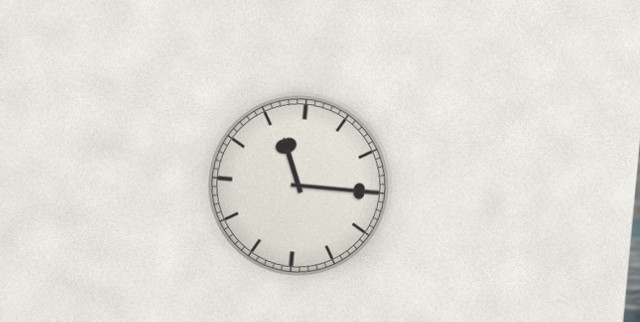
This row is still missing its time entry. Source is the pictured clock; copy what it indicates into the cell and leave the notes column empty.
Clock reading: 11:15
